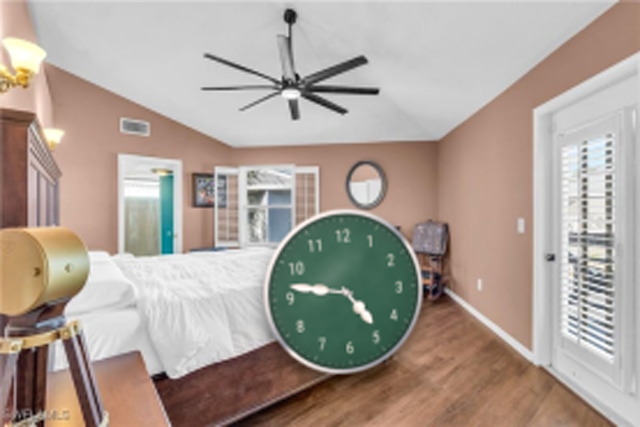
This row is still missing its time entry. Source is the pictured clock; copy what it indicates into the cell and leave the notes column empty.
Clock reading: 4:47
